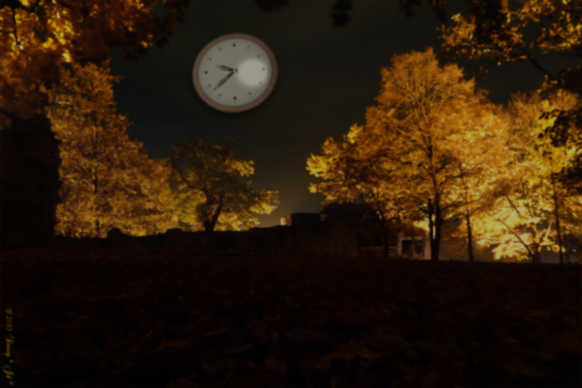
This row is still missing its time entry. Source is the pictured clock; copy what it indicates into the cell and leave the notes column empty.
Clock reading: 9:38
